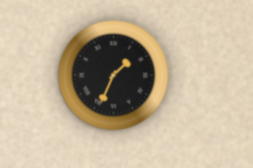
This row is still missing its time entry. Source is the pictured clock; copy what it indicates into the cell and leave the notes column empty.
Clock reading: 1:34
